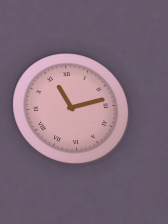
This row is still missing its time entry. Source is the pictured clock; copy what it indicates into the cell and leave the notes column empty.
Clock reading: 11:13
